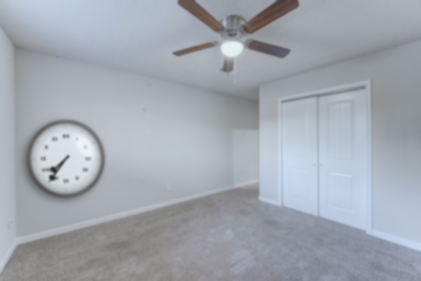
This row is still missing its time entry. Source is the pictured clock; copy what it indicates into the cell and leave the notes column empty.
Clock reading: 7:36
